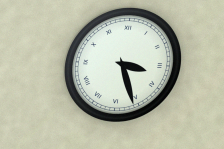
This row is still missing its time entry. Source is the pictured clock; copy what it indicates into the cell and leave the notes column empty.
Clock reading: 3:26
